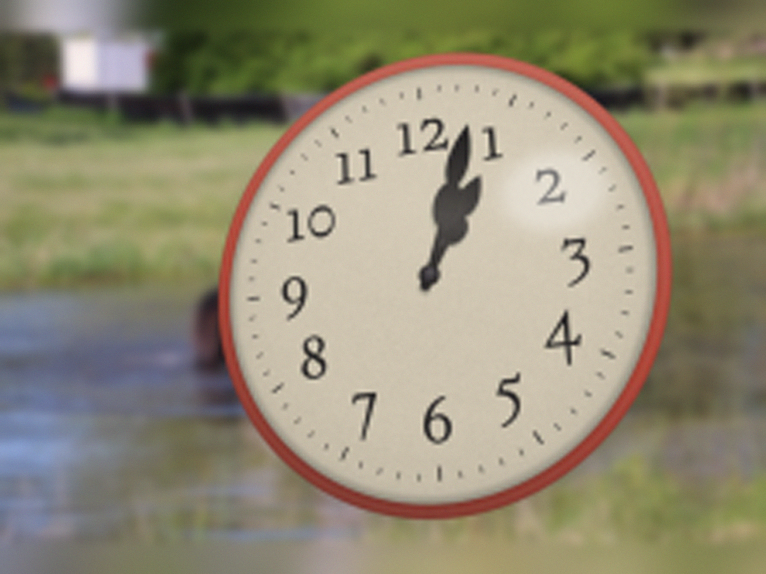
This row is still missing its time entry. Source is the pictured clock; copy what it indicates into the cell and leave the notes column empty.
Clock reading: 1:03
